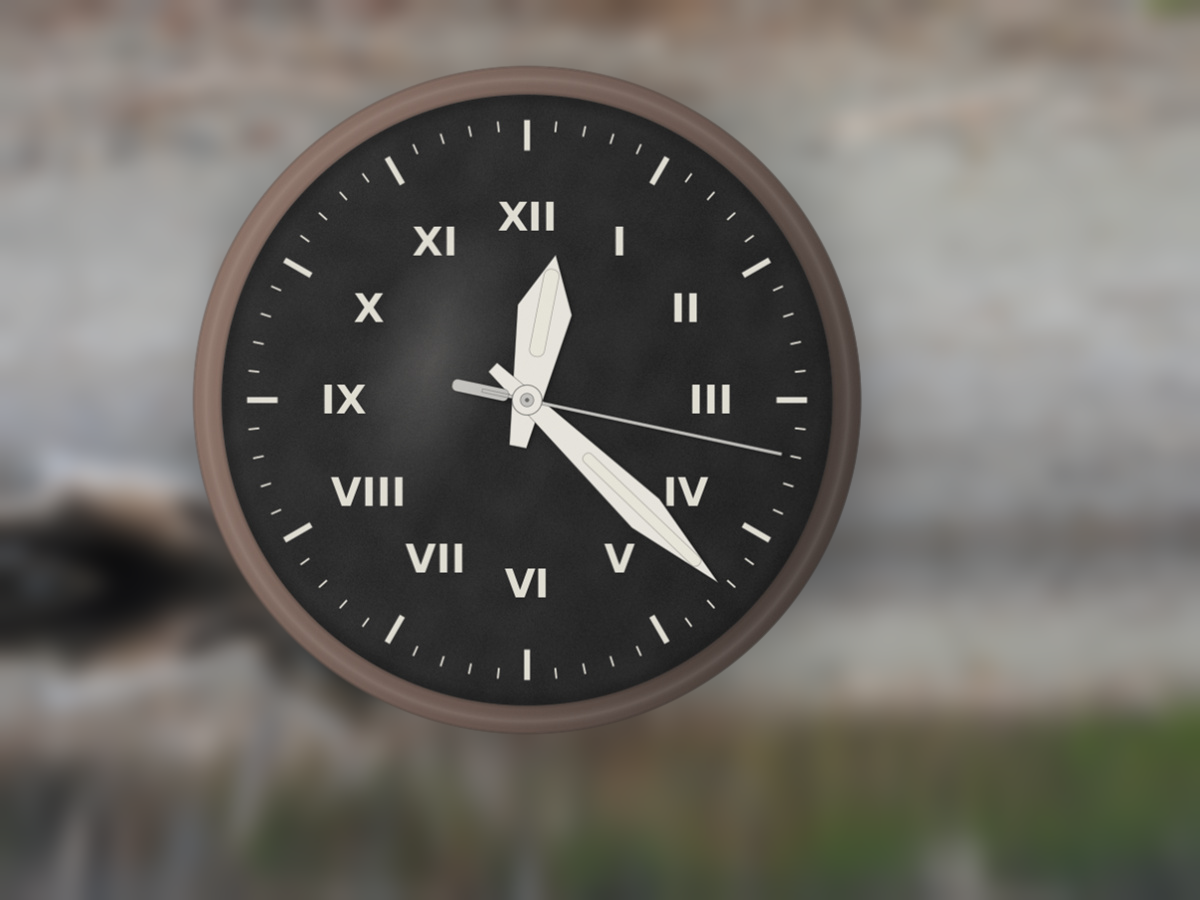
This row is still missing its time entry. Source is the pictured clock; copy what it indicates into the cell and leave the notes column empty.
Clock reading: 12:22:17
